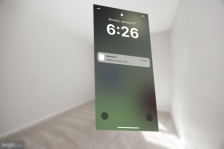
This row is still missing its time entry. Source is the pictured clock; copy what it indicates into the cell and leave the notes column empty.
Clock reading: 6:26
